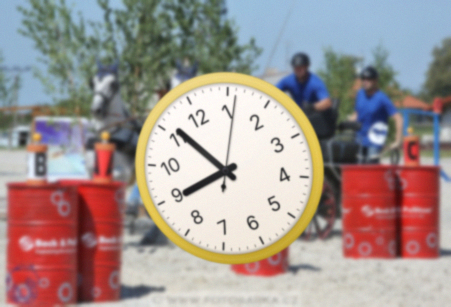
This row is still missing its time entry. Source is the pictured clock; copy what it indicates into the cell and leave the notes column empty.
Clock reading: 8:56:06
